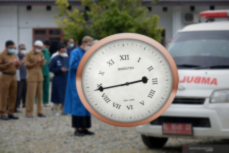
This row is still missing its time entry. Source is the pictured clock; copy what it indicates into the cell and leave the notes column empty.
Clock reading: 2:44
